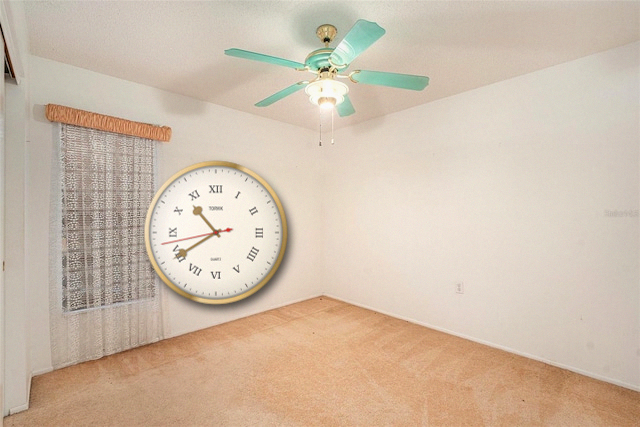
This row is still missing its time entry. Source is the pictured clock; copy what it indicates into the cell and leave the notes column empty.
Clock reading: 10:39:43
